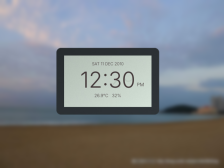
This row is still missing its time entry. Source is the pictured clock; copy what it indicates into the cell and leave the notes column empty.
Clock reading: 12:30
